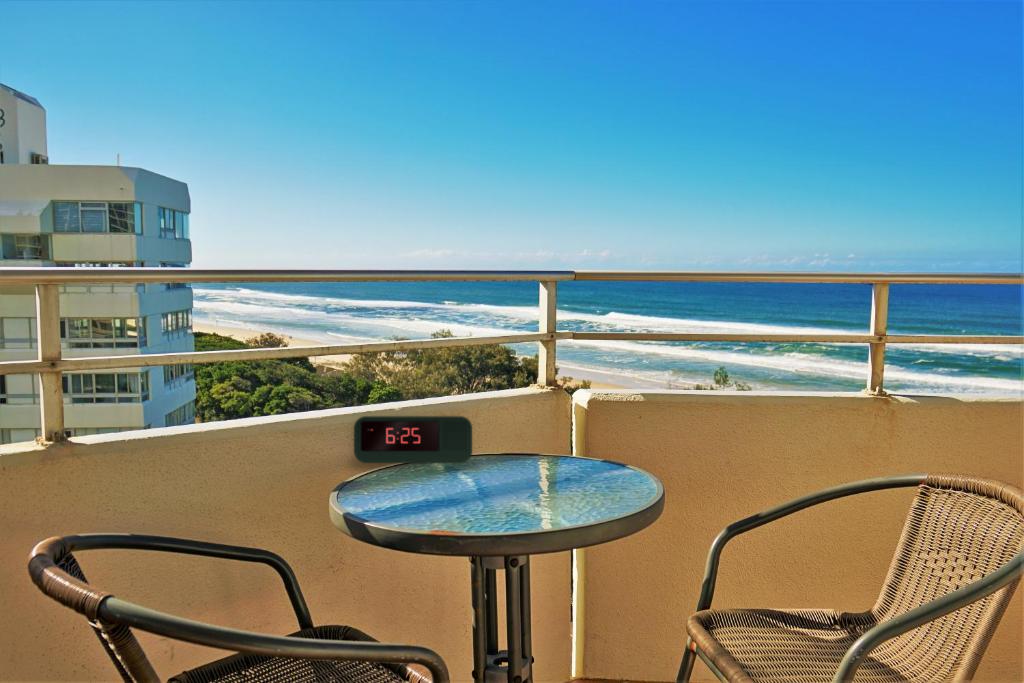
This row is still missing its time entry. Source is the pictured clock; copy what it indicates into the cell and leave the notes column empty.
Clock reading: 6:25
